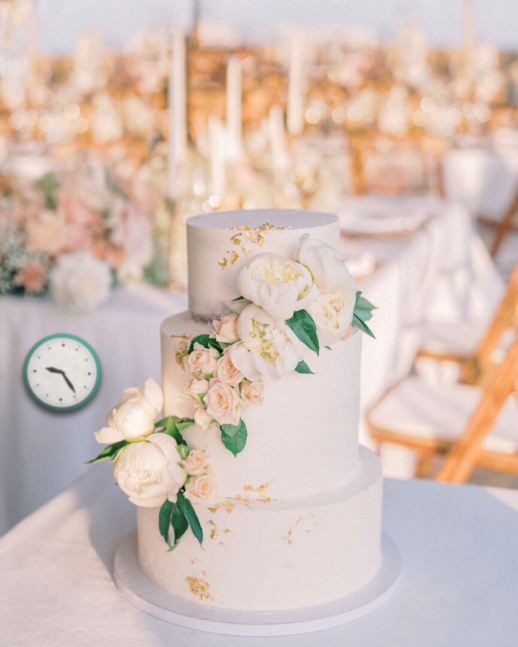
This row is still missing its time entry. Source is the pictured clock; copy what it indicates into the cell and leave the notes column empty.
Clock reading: 9:24
